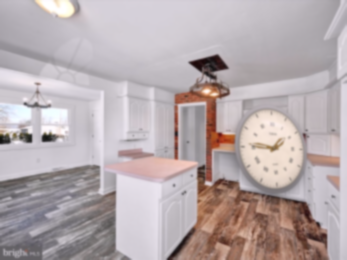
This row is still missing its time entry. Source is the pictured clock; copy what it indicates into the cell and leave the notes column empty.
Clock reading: 1:46
